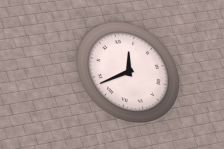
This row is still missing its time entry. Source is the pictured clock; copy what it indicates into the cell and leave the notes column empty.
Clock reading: 12:43
